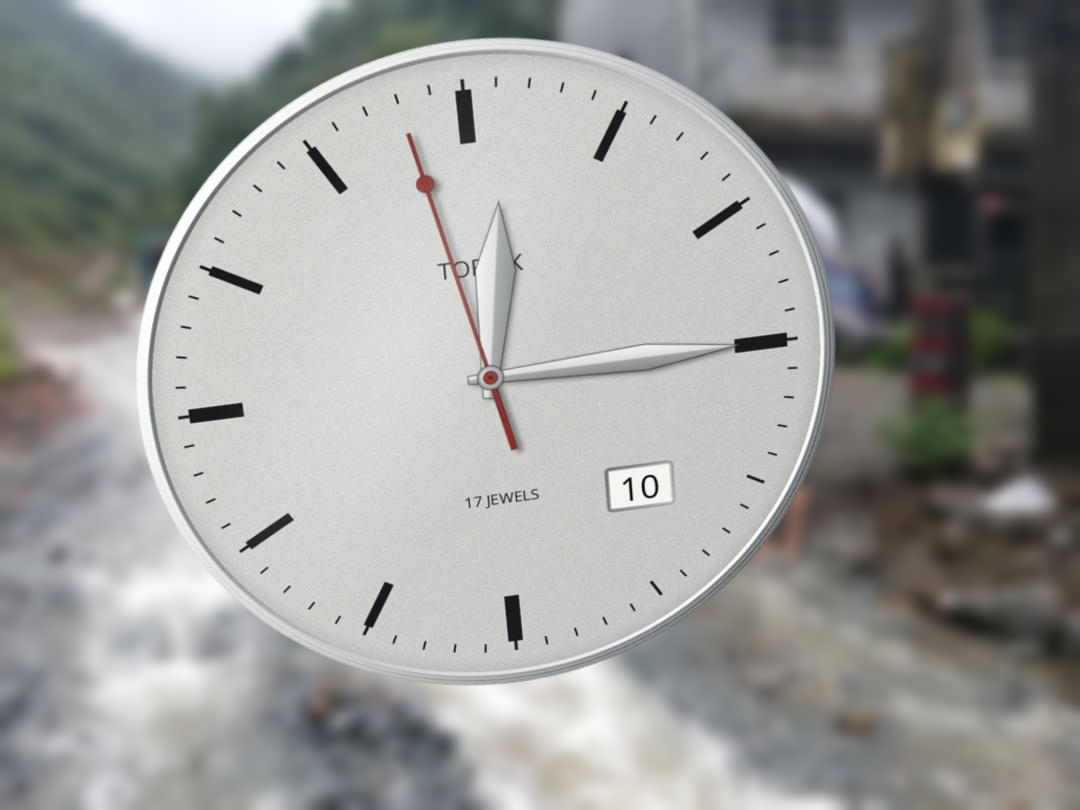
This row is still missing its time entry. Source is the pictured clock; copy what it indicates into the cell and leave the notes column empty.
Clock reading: 12:14:58
